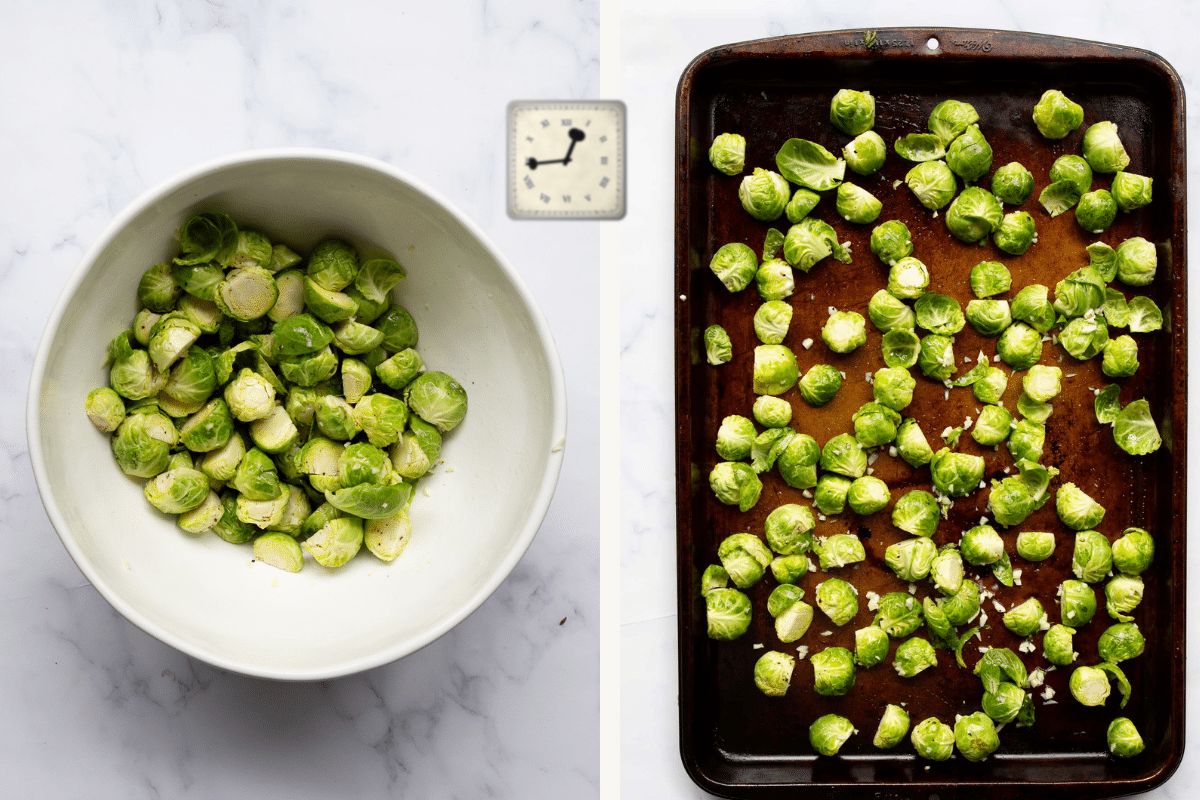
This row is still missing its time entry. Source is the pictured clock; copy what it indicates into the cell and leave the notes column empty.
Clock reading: 12:44
